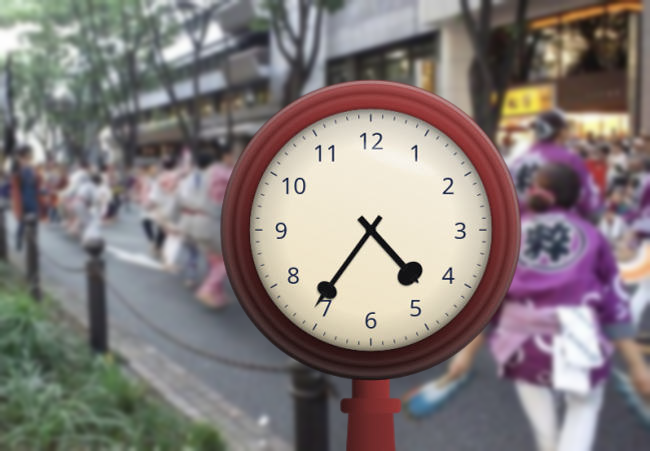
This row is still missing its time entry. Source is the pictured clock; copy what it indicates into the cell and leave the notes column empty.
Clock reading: 4:36
